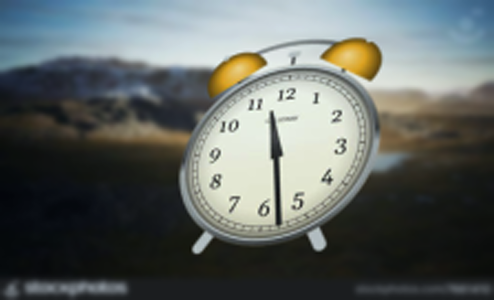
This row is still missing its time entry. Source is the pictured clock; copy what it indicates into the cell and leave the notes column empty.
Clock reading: 11:28
